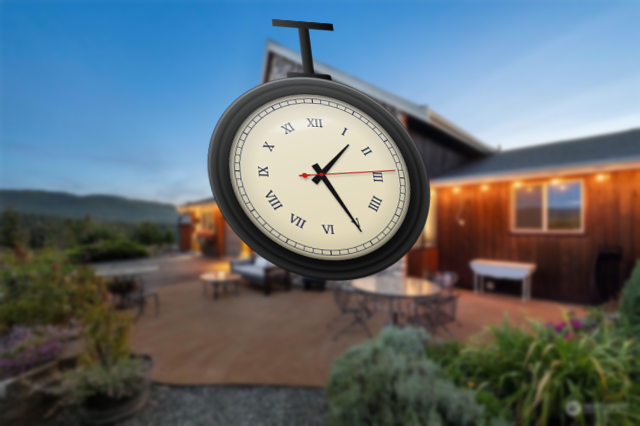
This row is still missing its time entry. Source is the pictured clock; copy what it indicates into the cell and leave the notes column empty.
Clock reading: 1:25:14
